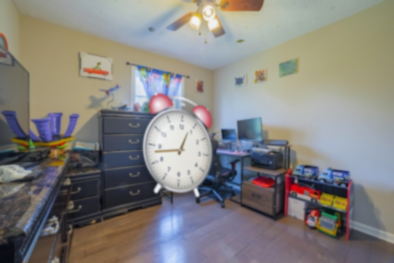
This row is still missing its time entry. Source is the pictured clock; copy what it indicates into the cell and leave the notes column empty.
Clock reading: 12:43
